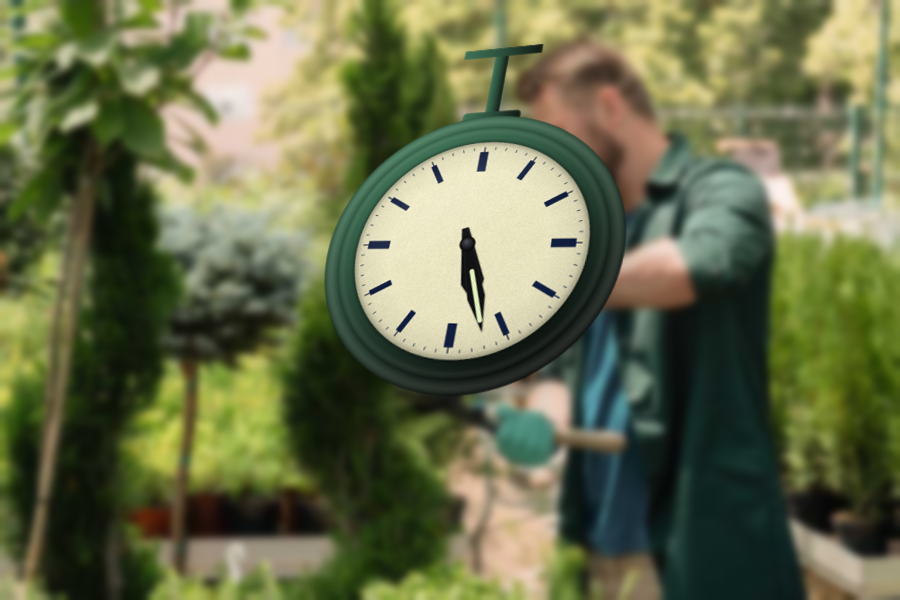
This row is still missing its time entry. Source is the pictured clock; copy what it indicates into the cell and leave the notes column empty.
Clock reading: 5:27
